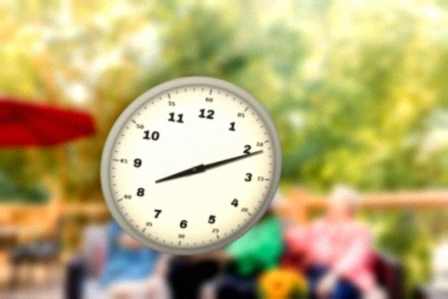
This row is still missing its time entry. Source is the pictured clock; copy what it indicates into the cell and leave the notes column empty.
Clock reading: 8:11
